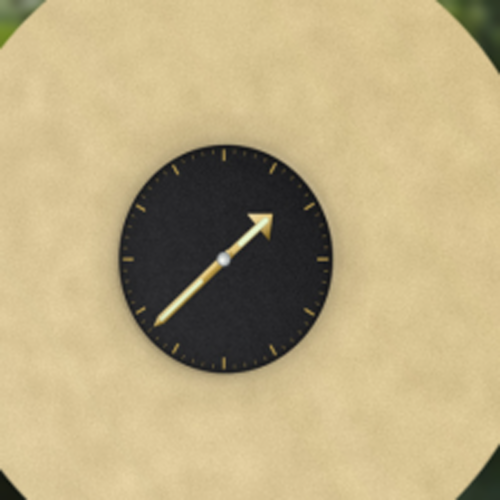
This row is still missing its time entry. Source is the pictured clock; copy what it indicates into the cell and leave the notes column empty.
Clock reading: 1:38
